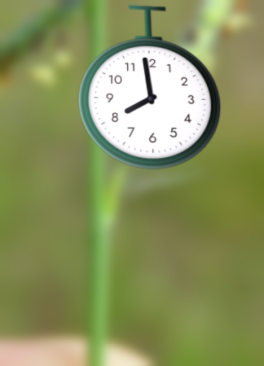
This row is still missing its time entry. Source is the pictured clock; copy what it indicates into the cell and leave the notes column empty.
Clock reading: 7:59
